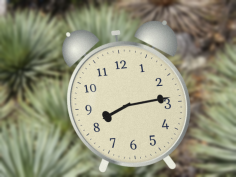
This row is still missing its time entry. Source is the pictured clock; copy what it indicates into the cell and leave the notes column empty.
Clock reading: 8:14
